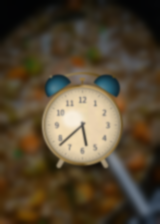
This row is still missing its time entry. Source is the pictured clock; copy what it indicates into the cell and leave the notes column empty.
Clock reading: 5:38
